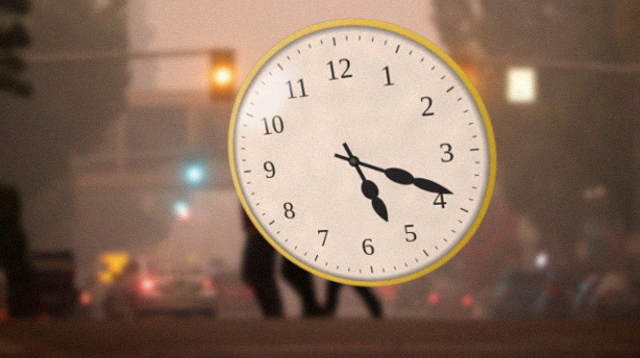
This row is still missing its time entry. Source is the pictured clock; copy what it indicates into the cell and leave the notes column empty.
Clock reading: 5:19
